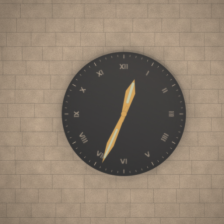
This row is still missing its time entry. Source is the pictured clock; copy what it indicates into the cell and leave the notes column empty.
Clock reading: 12:34
